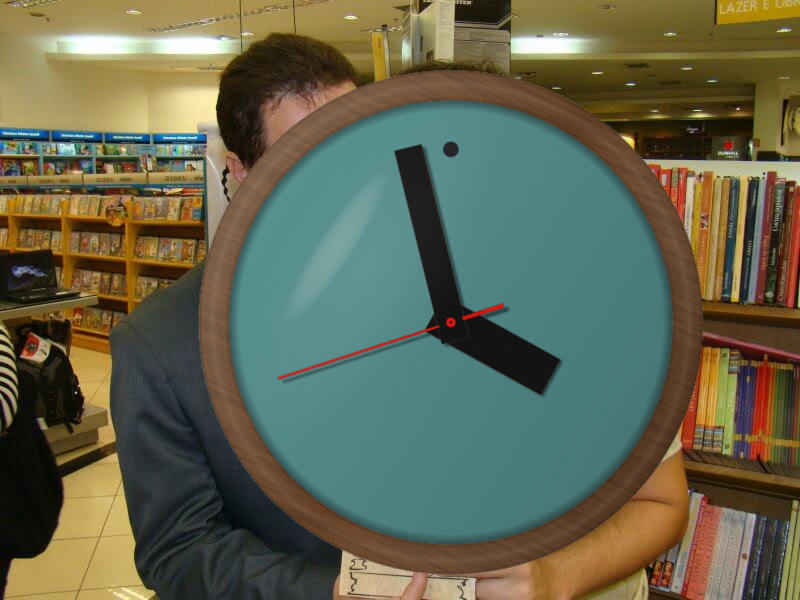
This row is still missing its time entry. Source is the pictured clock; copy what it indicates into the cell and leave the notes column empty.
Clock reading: 3:57:42
